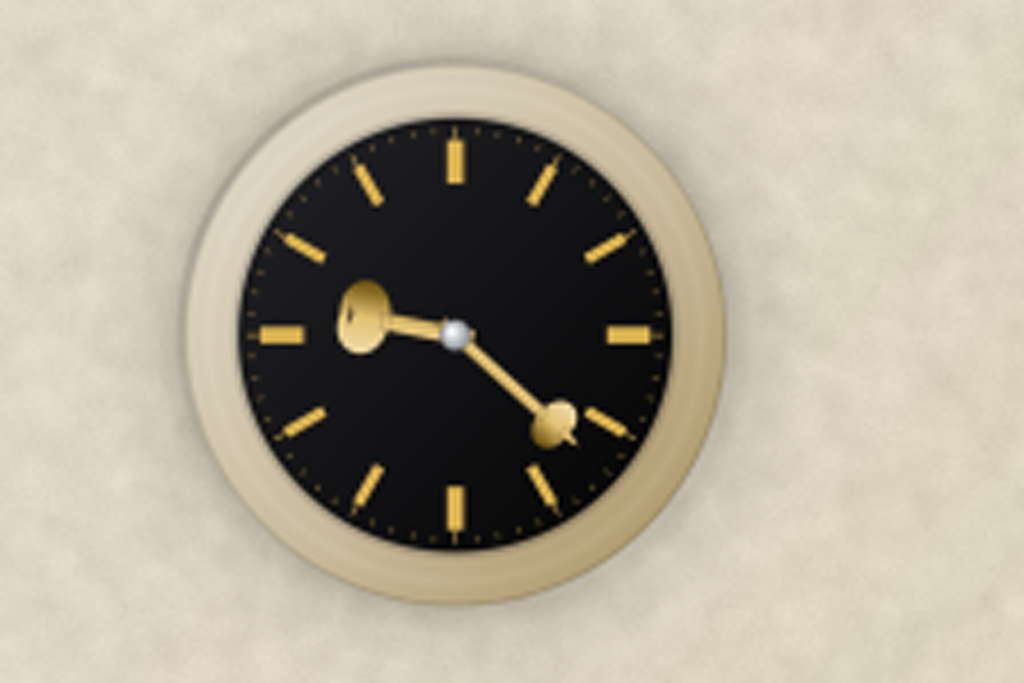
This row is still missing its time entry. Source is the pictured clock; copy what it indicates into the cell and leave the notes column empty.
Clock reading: 9:22
